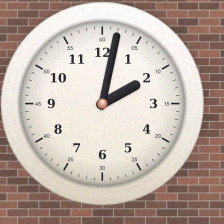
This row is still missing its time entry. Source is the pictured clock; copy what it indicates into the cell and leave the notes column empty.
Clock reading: 2:02
